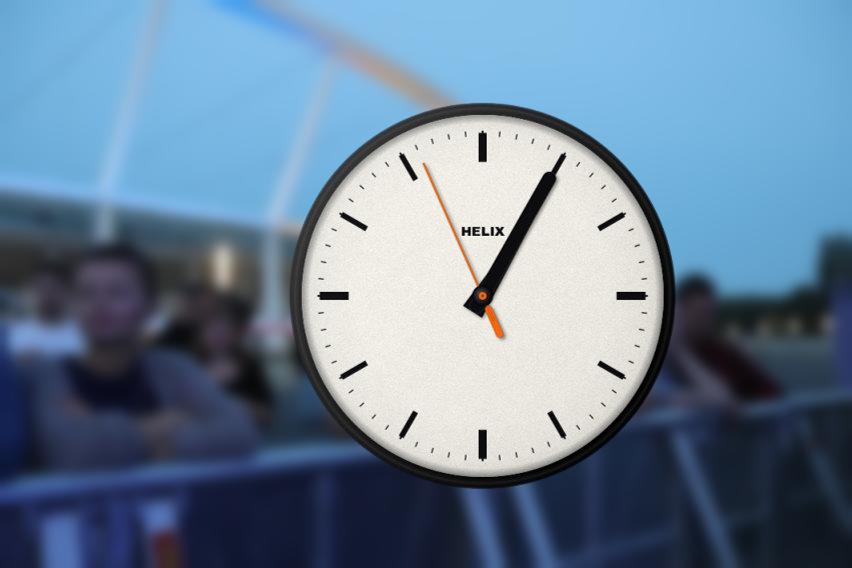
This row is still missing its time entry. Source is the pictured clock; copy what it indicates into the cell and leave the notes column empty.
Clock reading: 1:04:56
